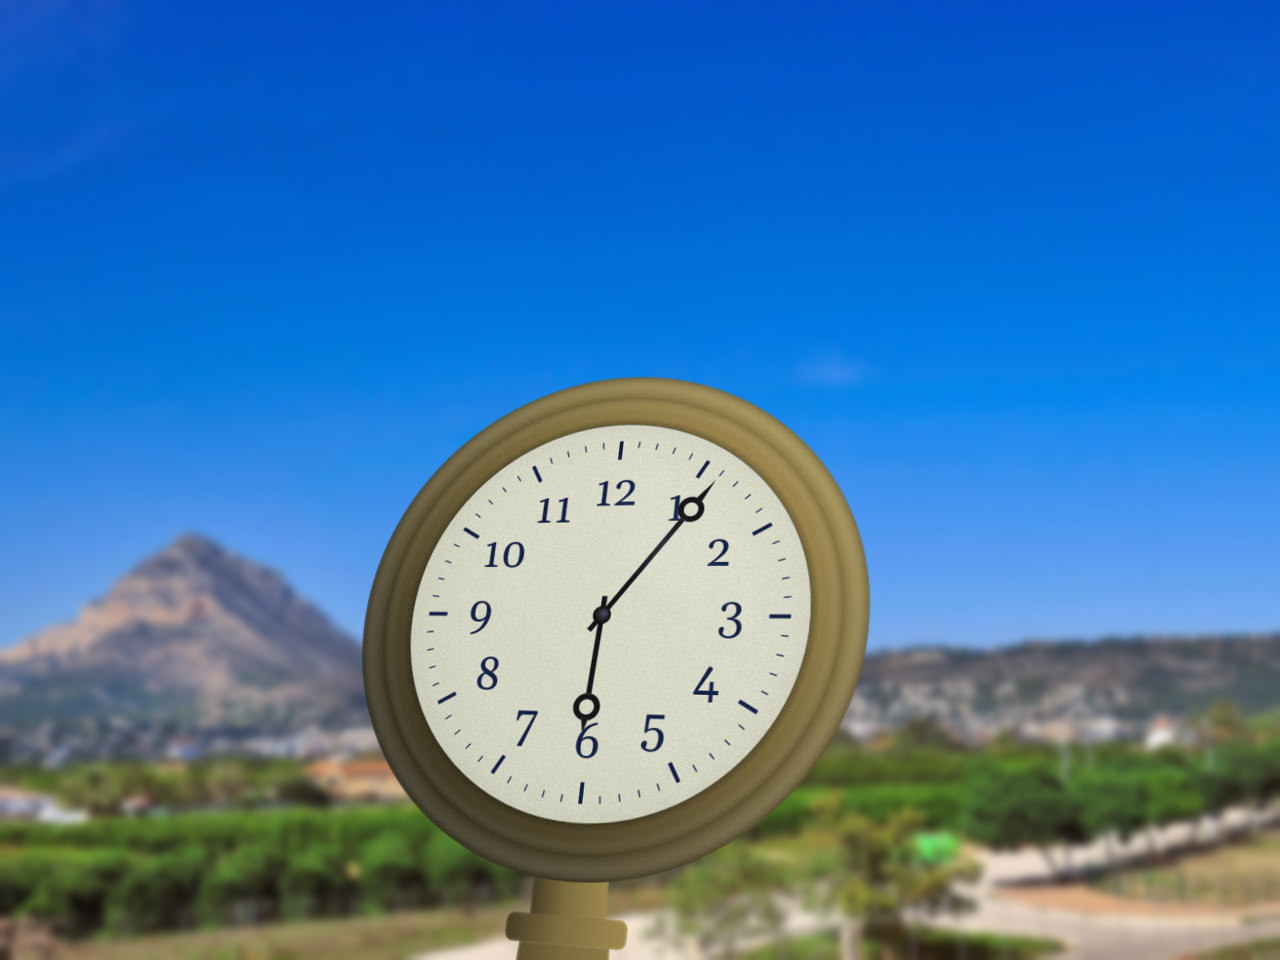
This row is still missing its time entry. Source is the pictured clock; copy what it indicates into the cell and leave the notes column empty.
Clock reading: 6:06
